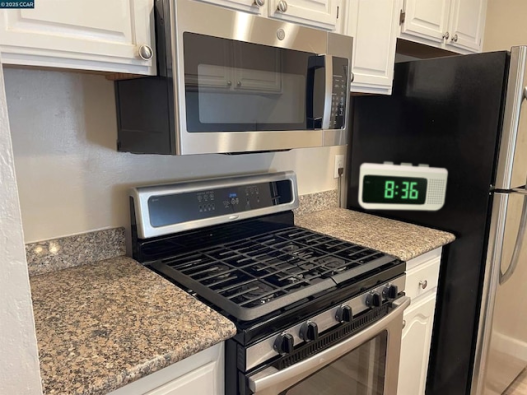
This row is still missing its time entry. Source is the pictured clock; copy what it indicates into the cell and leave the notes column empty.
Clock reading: 8:36
